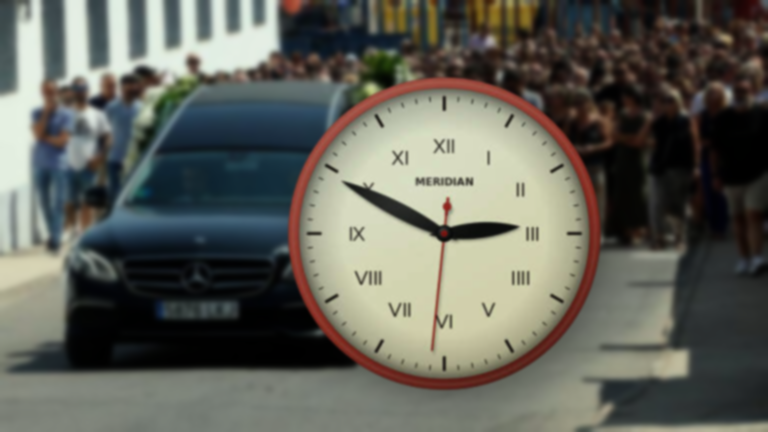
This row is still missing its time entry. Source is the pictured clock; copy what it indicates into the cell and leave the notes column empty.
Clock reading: 2:49:31
